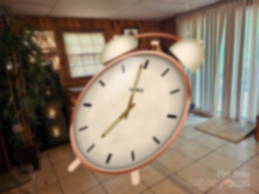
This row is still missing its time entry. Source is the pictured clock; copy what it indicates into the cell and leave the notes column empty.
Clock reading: 6:59
